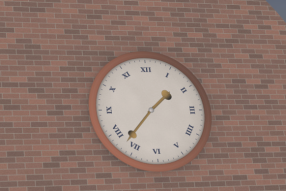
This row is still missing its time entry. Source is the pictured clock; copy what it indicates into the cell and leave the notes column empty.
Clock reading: 1:37
